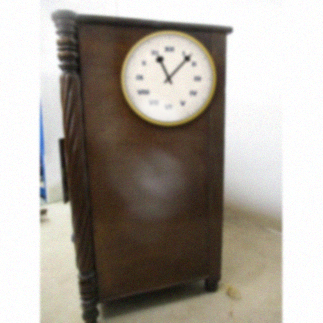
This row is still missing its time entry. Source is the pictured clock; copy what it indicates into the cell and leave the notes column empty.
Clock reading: 11:07
